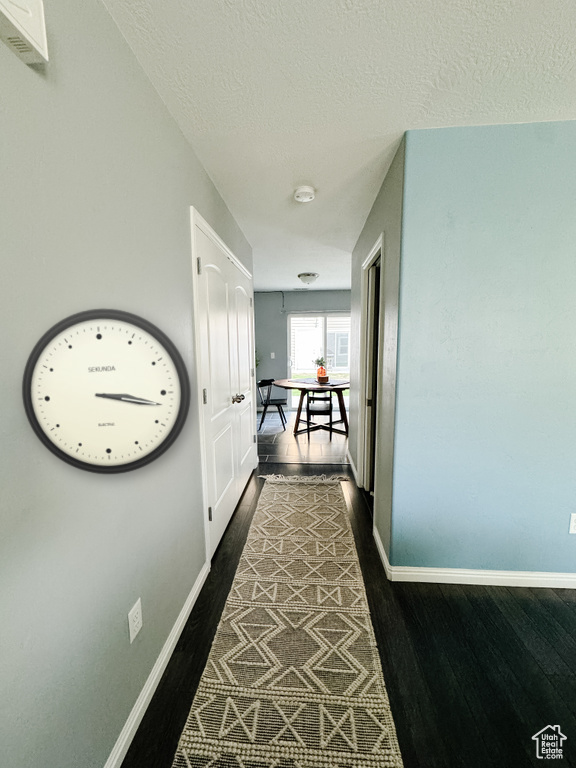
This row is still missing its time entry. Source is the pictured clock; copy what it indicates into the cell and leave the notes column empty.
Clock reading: 3:17
